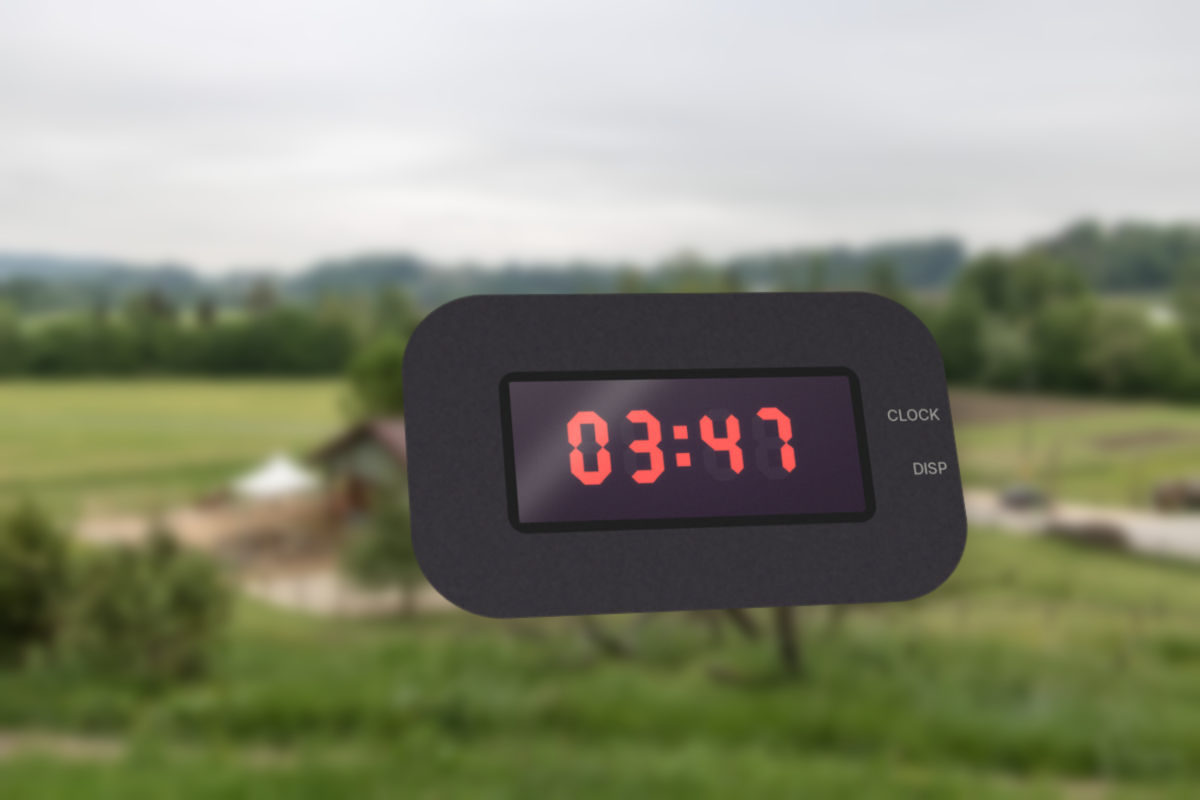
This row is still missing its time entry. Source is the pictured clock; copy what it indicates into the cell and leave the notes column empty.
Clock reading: 3:47
